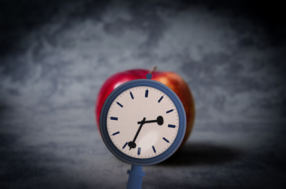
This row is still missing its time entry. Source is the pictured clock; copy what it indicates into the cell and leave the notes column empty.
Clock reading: 2:33
